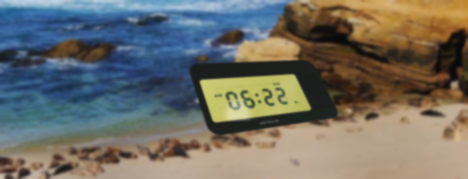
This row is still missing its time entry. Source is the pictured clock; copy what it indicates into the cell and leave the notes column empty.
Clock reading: 6:22
